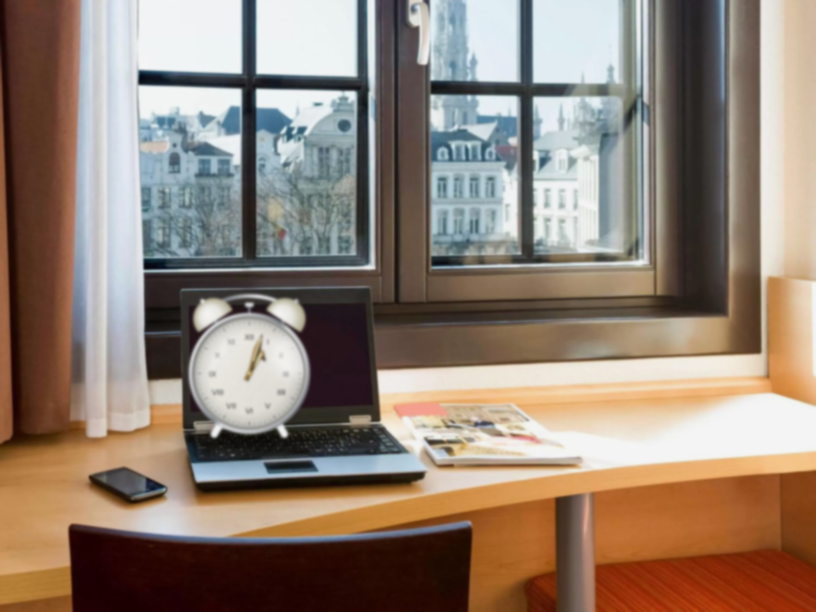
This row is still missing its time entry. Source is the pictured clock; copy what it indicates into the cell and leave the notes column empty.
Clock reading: 1:03
